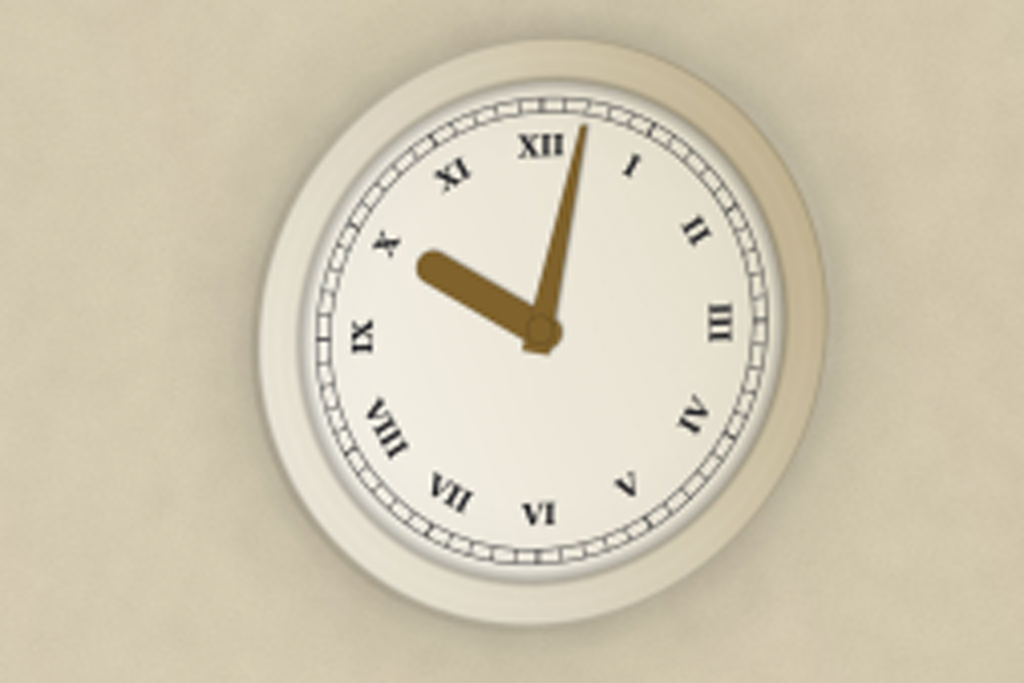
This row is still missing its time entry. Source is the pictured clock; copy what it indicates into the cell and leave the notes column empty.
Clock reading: 10:02
